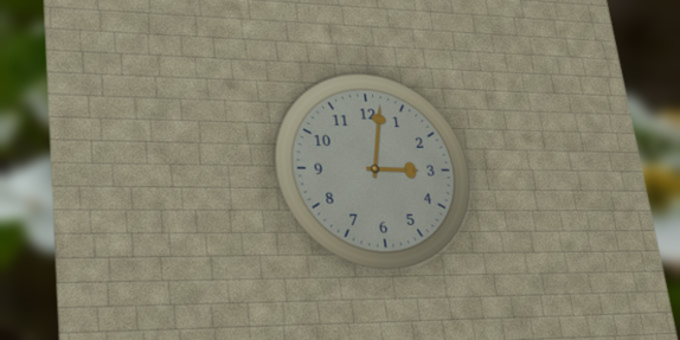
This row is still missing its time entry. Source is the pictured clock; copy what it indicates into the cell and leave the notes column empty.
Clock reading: 3:02
